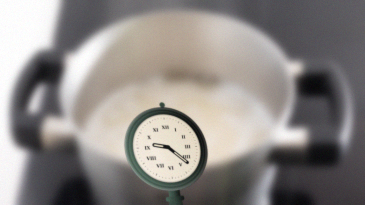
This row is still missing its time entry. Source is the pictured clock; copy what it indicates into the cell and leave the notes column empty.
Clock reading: 9:22
